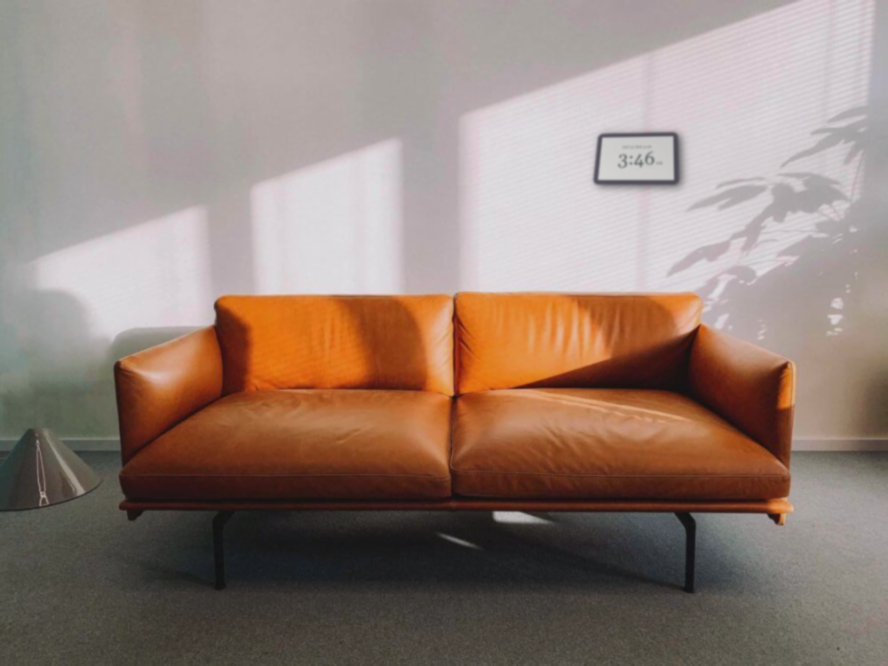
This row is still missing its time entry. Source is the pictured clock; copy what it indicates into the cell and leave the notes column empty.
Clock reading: 3:46
